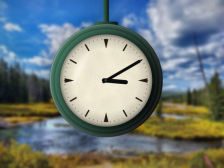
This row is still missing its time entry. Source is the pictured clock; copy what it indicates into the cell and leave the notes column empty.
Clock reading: 3:10
